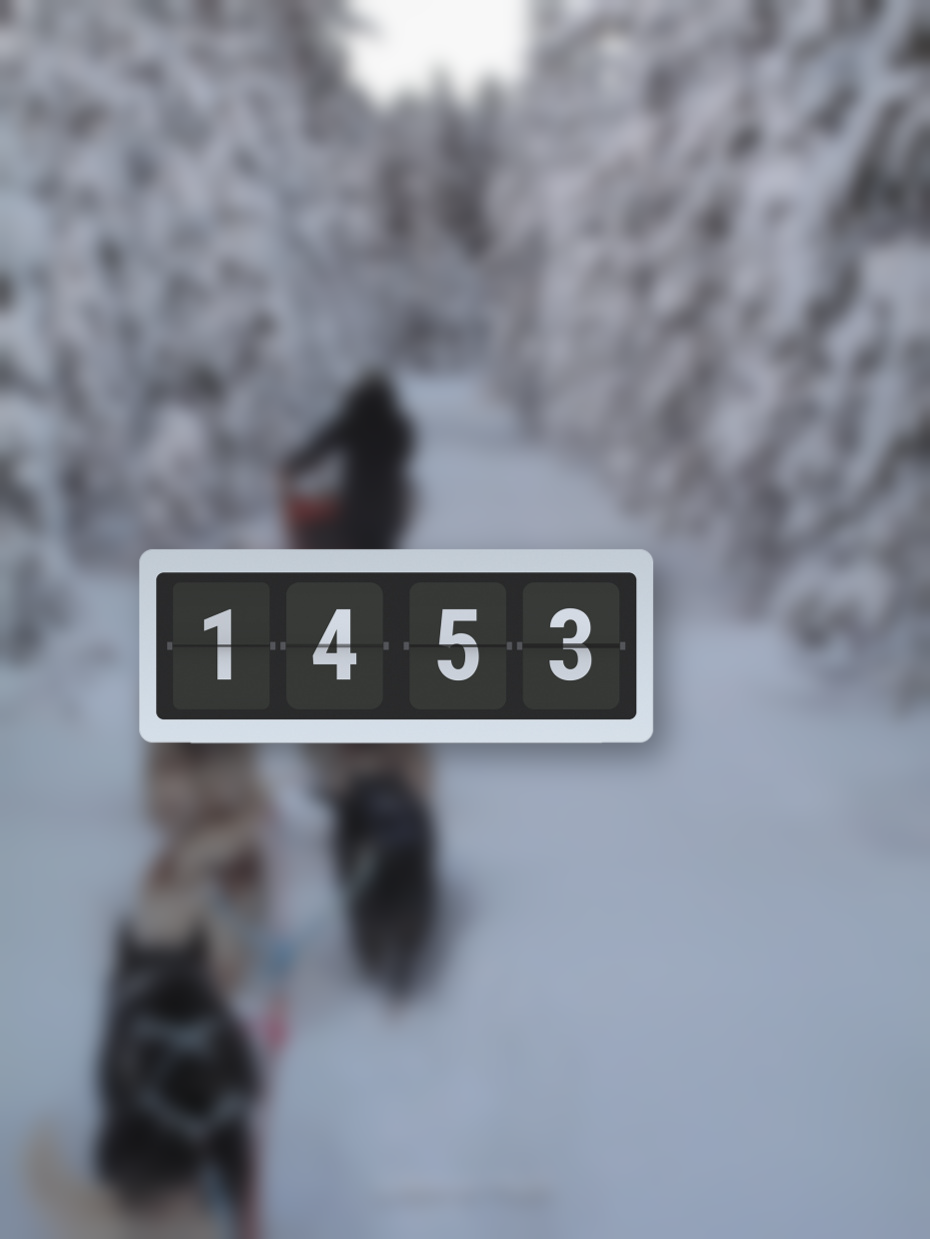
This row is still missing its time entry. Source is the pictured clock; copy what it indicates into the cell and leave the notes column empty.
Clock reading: 14:53
